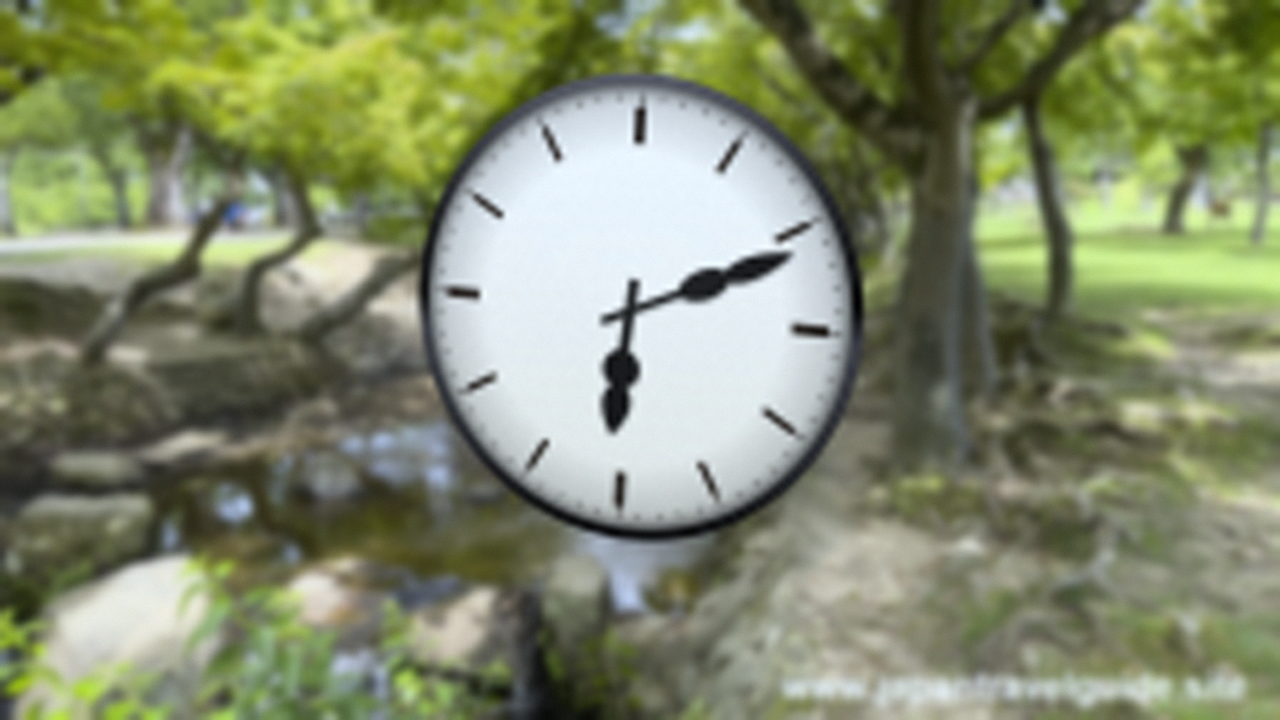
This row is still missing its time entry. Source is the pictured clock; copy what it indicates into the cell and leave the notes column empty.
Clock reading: 6:11
